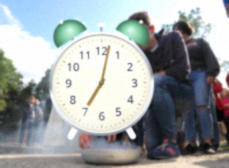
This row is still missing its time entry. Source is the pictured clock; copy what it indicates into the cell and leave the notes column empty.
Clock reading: 7:02
